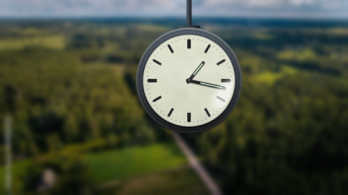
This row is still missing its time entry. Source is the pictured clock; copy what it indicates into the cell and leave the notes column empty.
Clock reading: 1:17
